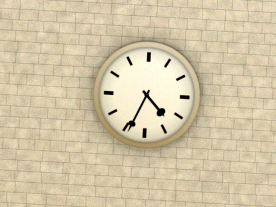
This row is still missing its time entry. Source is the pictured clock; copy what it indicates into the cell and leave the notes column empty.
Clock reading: 4:34
